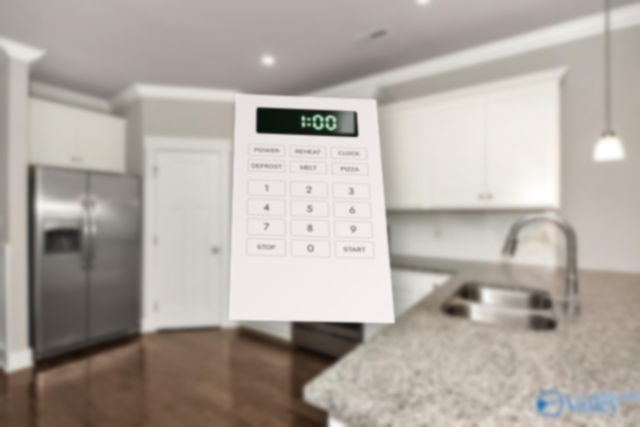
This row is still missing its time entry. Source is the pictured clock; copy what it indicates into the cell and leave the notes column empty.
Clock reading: 1:00
